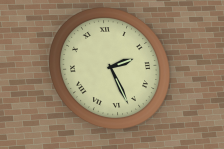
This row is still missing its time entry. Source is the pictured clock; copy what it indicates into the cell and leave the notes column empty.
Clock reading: 2:27
